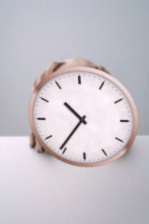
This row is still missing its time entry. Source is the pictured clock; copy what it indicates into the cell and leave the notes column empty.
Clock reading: 10:36
